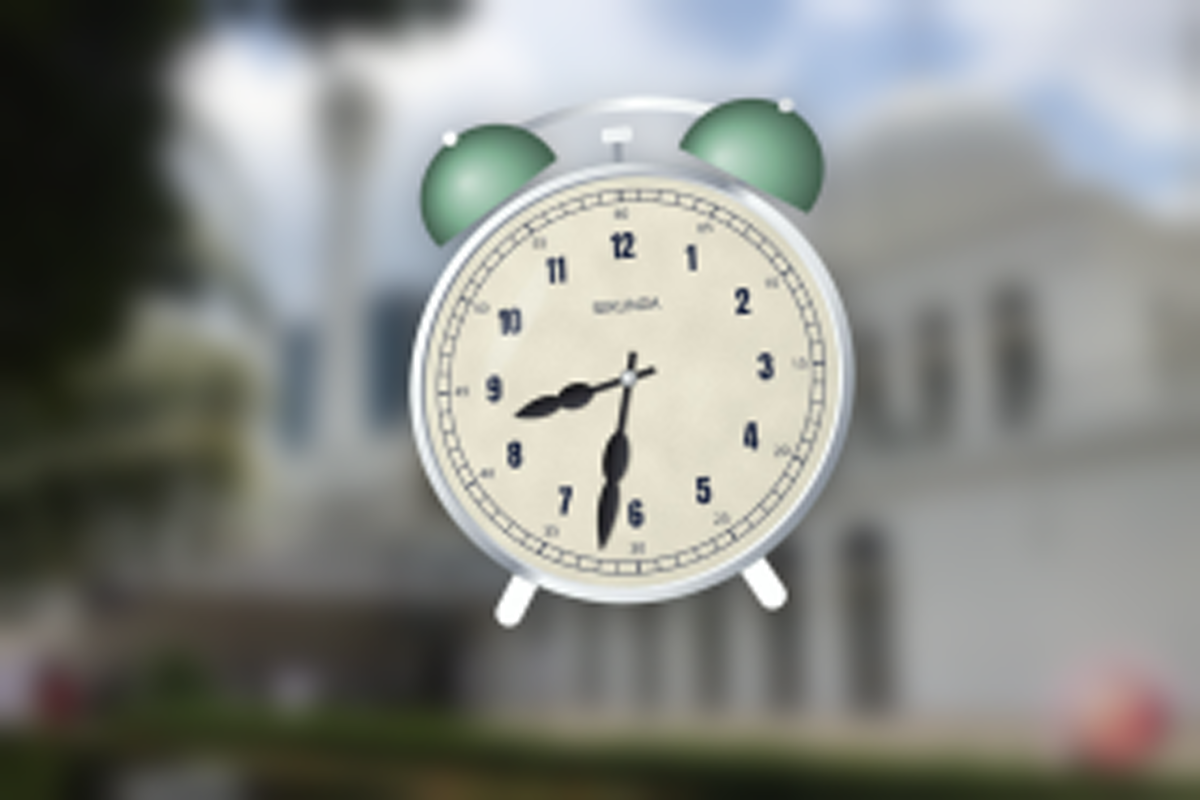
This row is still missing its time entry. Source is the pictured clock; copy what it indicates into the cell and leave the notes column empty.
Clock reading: 8:32
